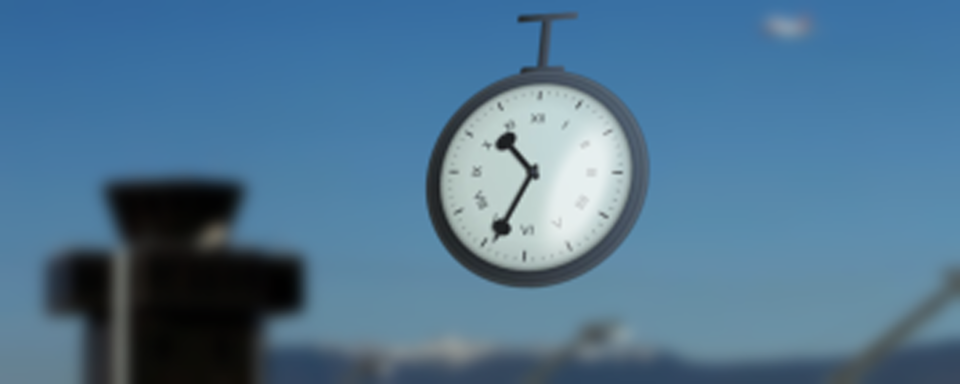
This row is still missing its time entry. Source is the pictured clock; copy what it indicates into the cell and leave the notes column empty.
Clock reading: 10:34
